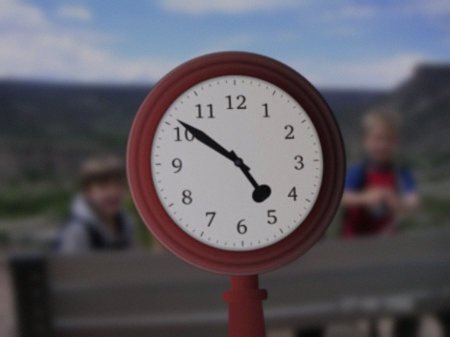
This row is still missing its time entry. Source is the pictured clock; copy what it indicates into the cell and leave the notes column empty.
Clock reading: 4:51
